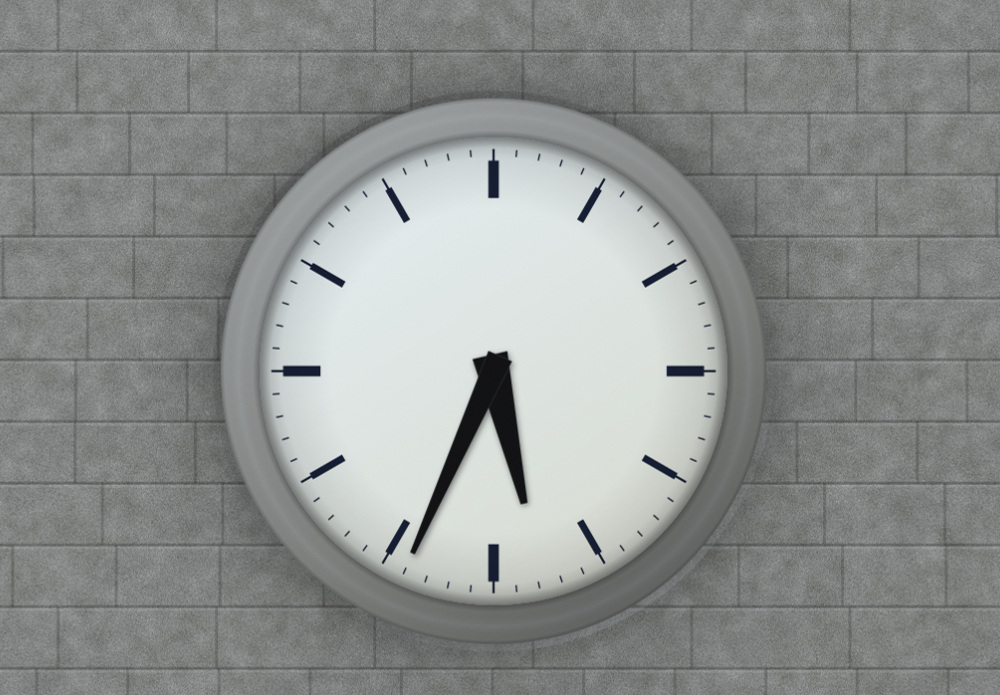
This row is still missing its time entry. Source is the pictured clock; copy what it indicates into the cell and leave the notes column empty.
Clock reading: 5:34
